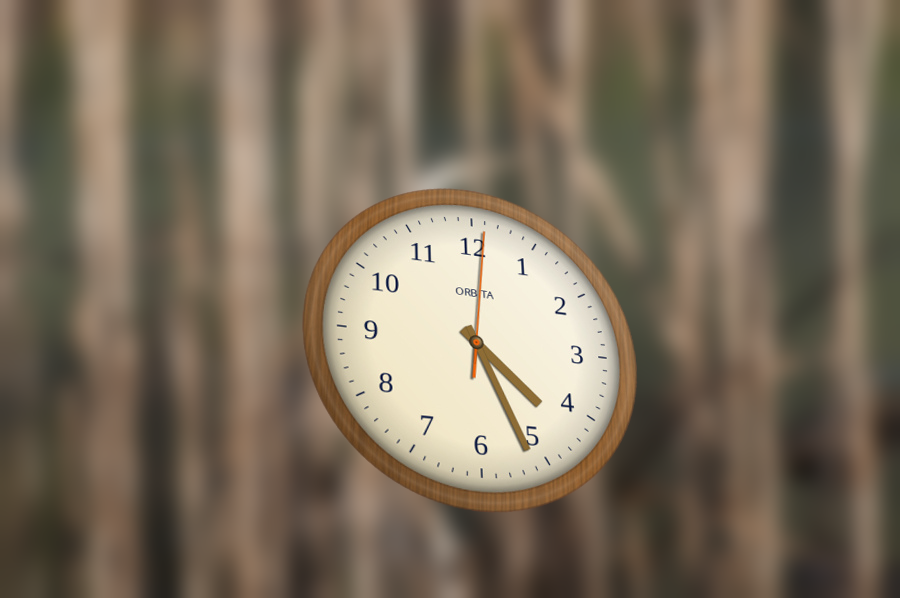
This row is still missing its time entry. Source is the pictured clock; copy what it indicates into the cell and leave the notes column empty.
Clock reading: 4:26:01
